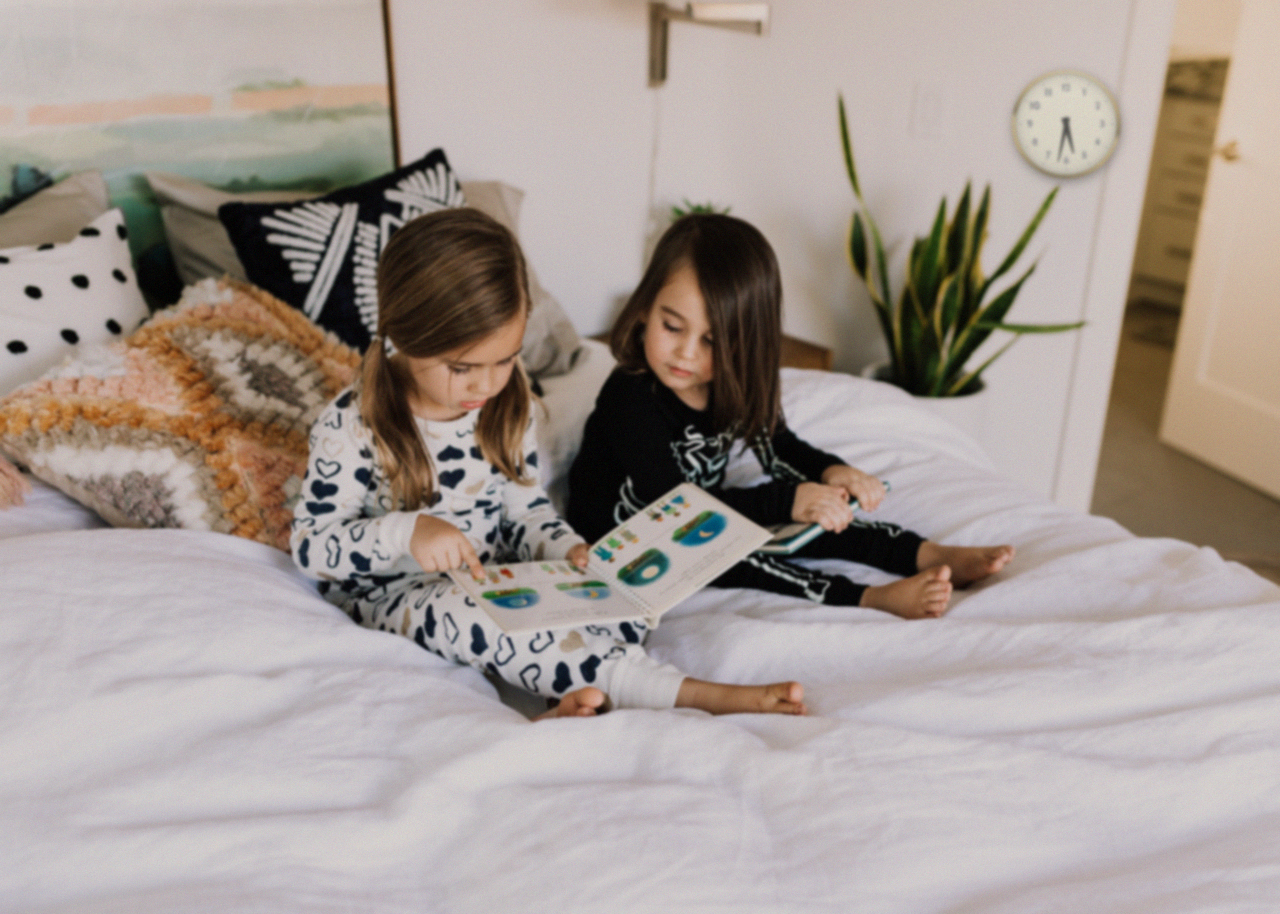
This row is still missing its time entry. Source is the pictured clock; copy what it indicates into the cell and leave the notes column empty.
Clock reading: 5:32
